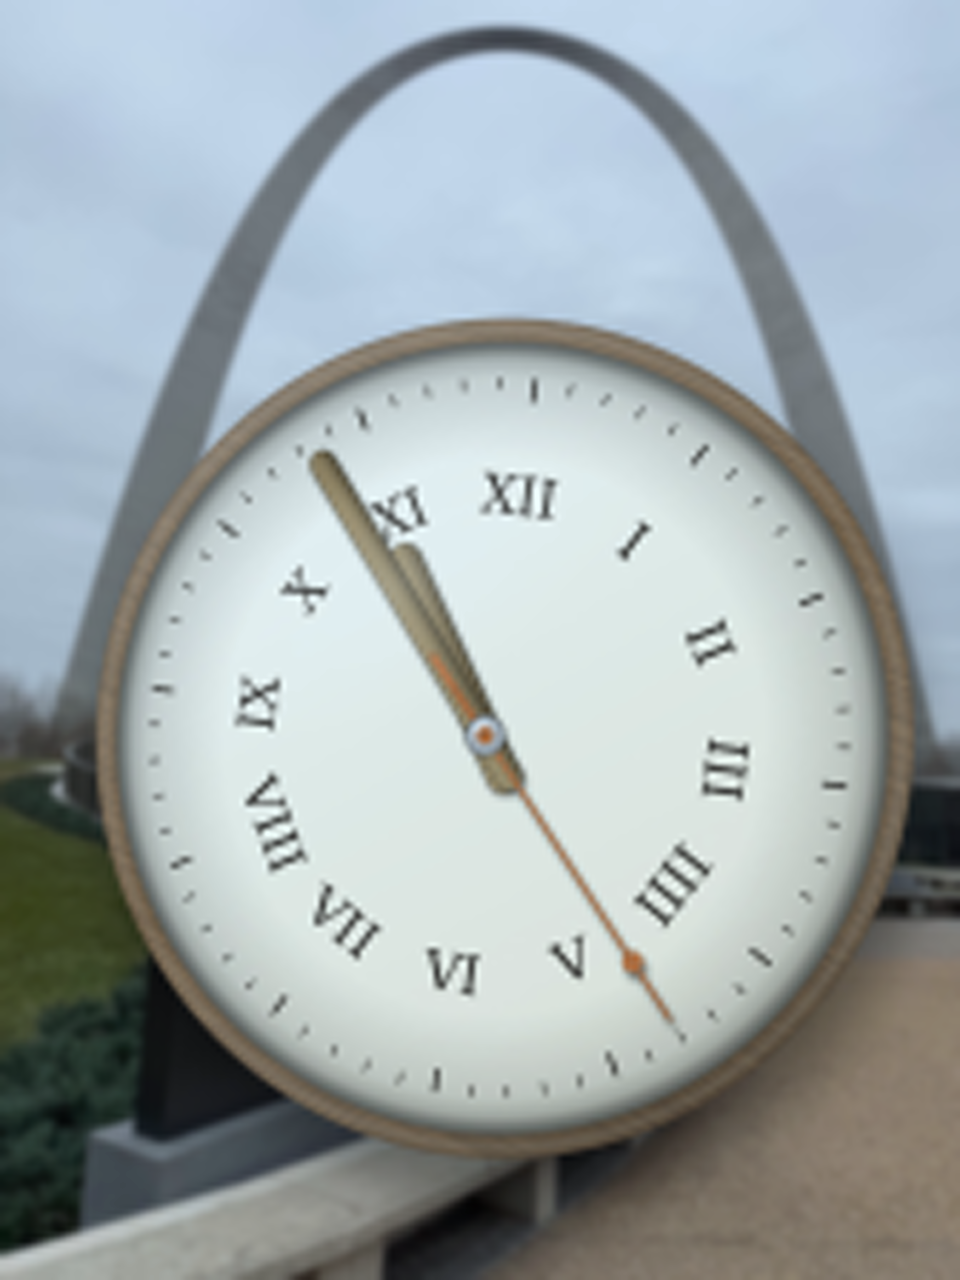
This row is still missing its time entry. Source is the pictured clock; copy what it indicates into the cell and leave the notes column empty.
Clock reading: 10:53:23
